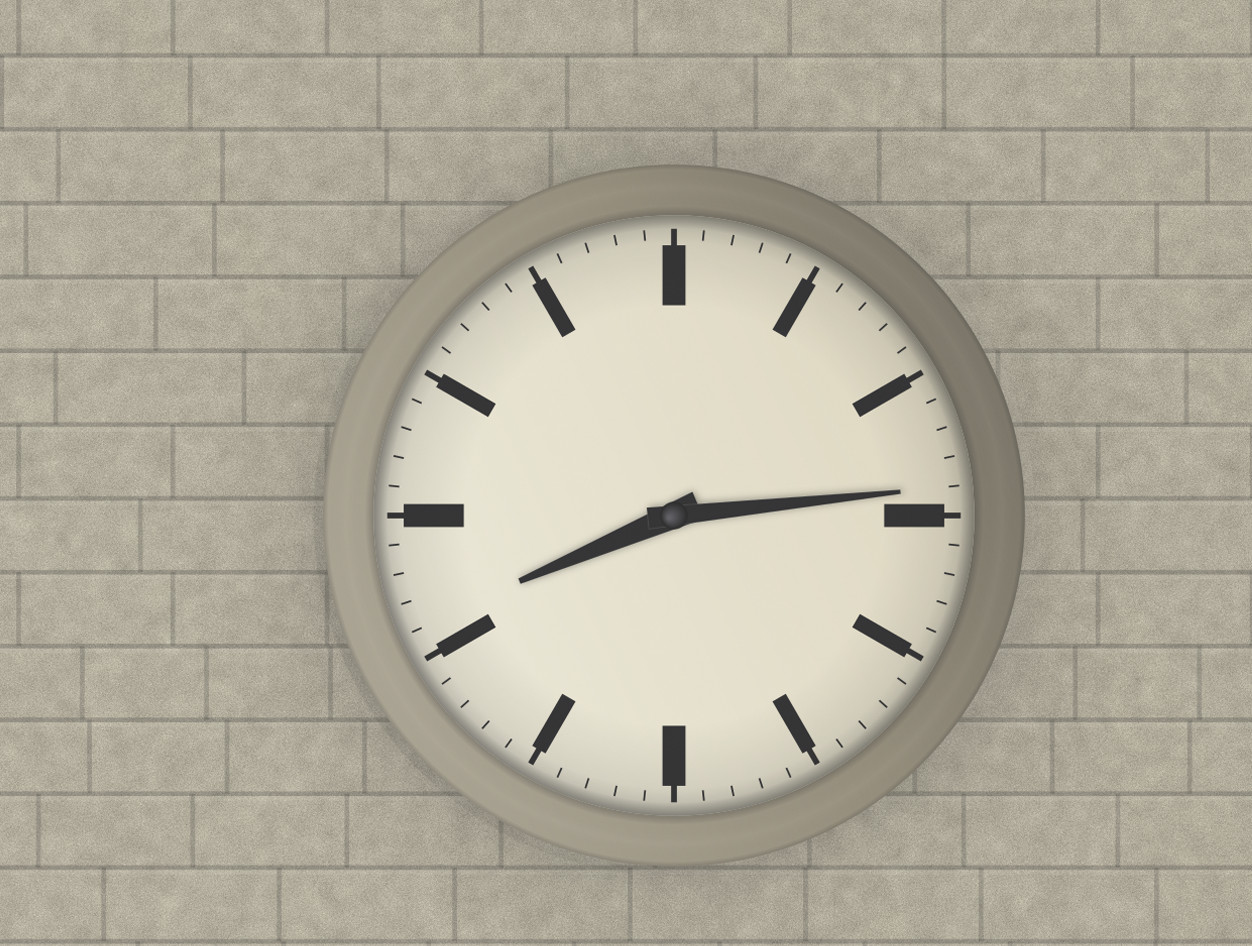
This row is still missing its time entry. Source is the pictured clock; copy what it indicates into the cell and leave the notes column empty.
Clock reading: 8:14
